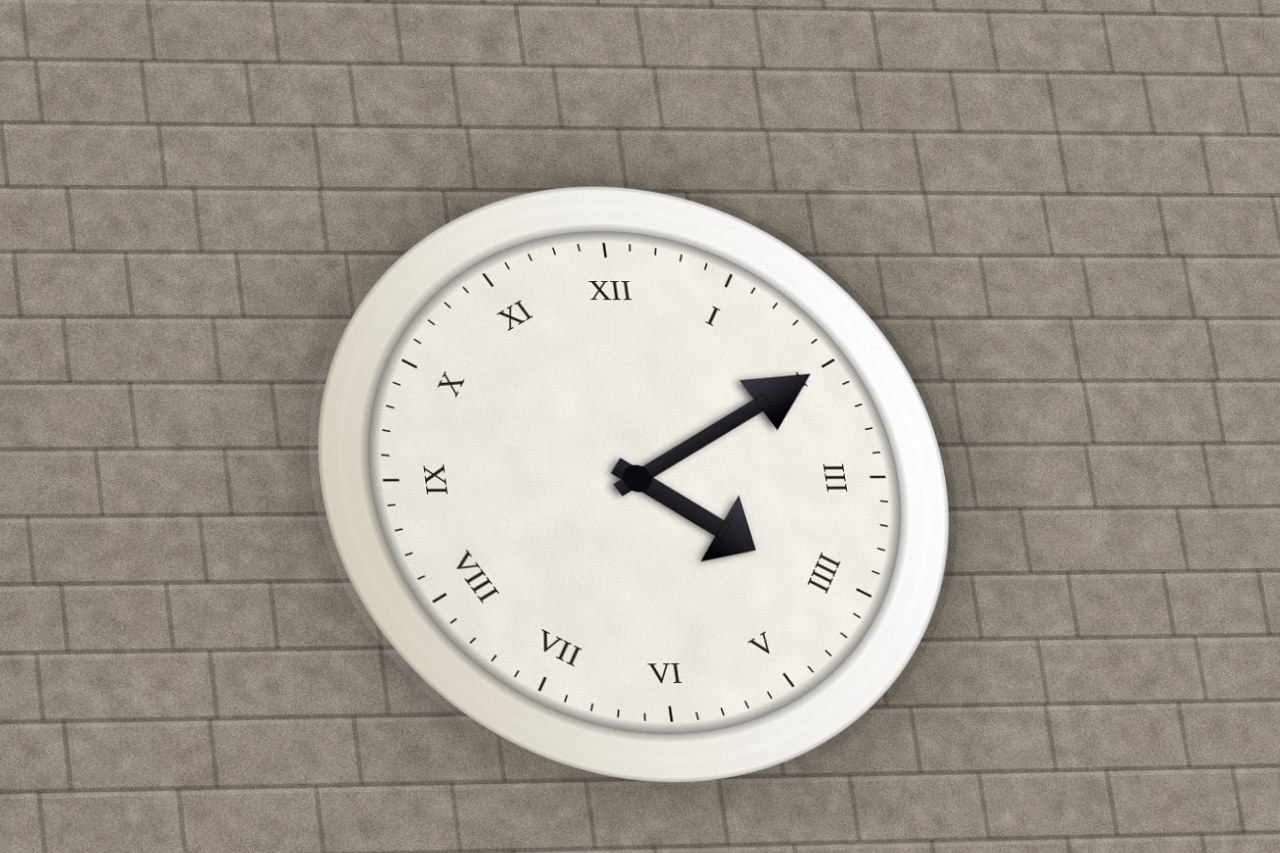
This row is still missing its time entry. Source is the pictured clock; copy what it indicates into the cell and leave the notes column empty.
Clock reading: 4:10
